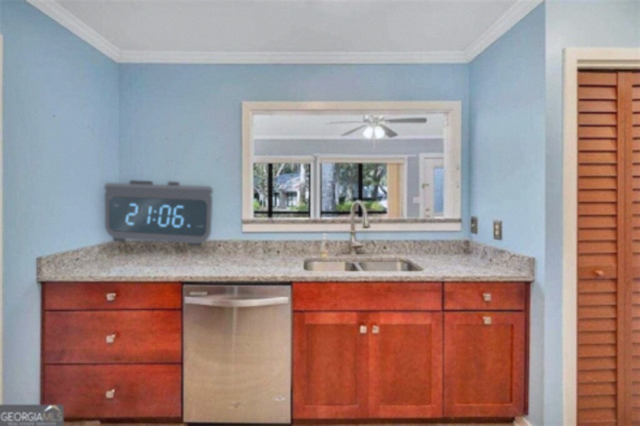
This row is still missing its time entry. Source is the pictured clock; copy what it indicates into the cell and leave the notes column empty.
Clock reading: 21:06
